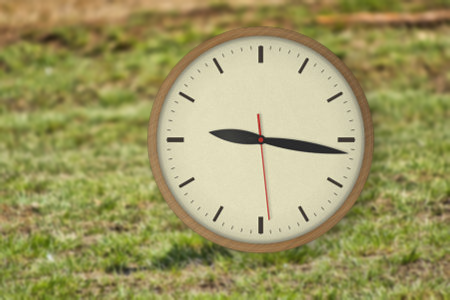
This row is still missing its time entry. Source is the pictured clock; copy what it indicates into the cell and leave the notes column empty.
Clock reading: 9:16:29
